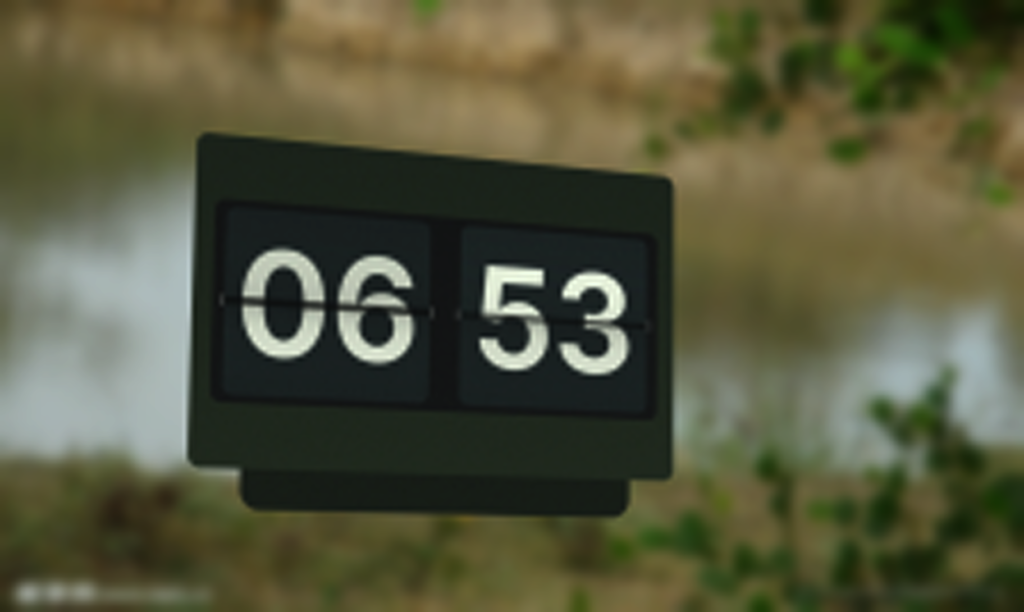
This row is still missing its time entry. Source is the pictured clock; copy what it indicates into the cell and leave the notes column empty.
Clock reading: 6:53
